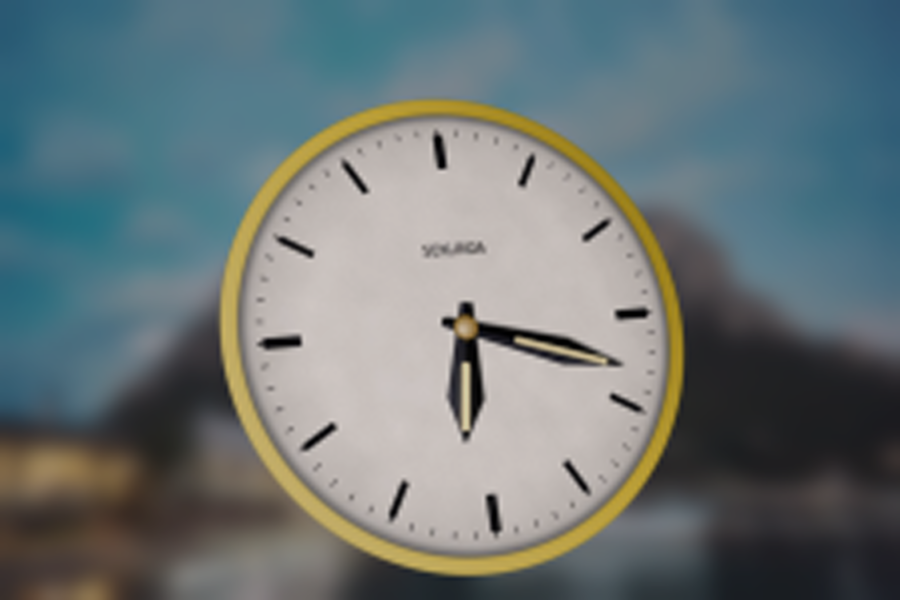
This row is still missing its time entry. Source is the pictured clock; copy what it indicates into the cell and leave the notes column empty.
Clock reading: 6:18
